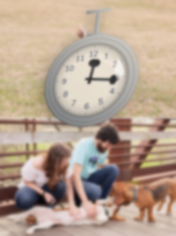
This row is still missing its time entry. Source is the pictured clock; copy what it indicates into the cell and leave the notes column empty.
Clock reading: 12:16
